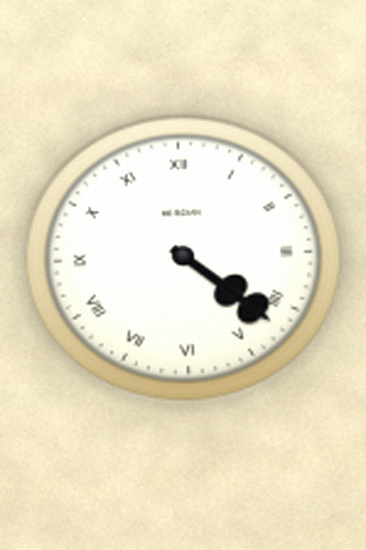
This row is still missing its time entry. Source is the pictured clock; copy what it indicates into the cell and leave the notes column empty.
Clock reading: 4:22
